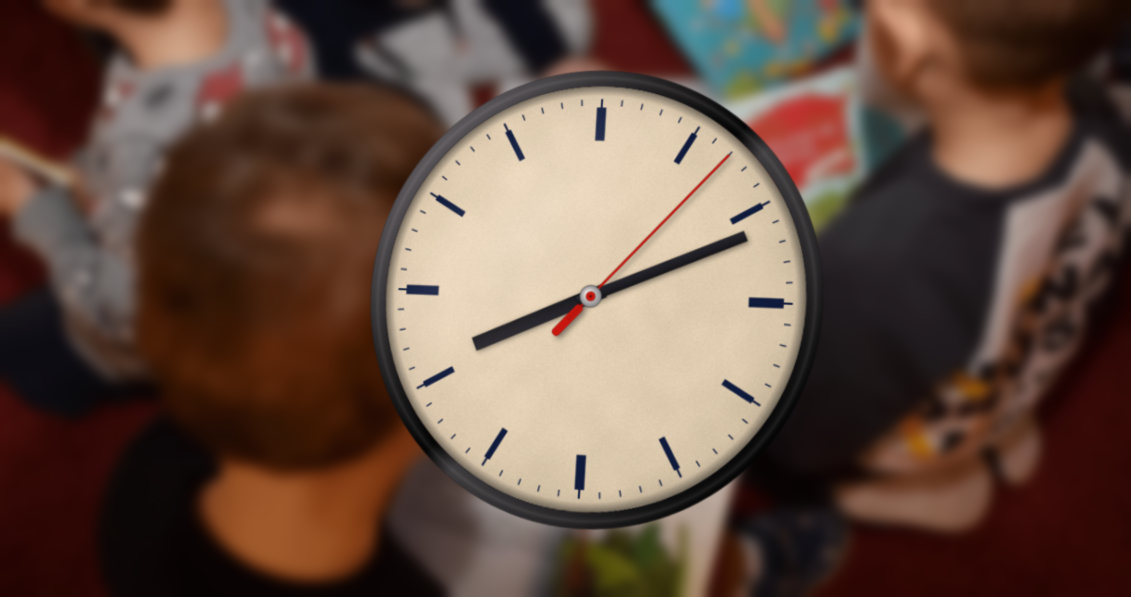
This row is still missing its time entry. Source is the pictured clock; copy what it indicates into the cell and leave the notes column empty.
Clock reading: 8:11:07
